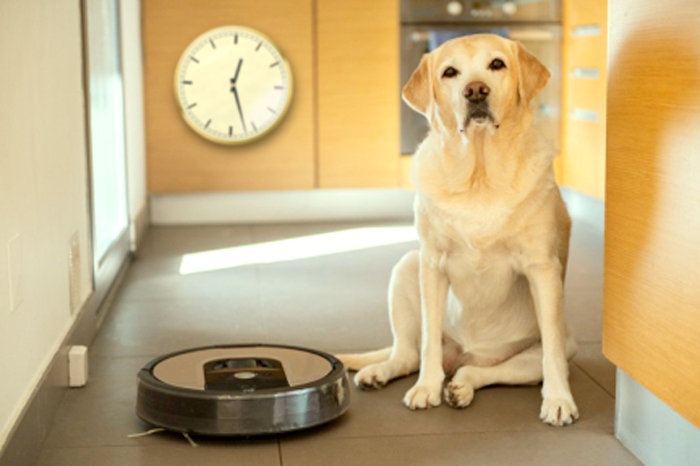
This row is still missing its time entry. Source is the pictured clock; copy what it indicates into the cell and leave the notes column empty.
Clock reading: 12:27
